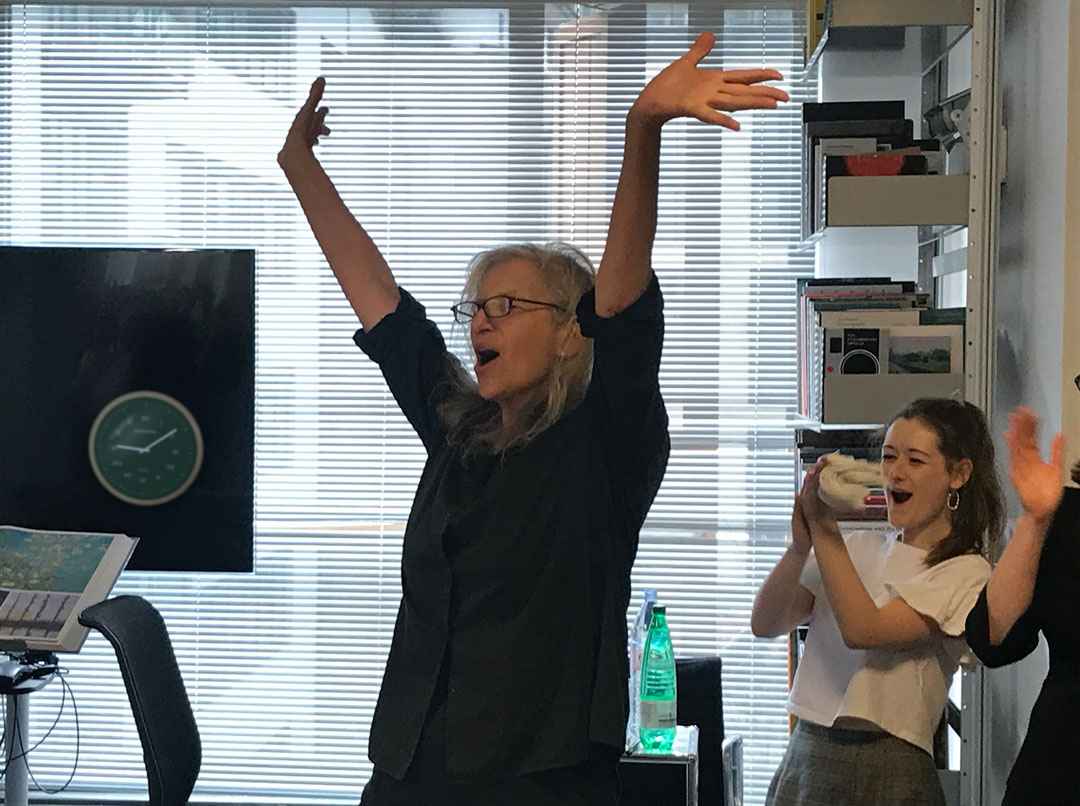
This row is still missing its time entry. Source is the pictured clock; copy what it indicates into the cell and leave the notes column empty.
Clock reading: 9:09
